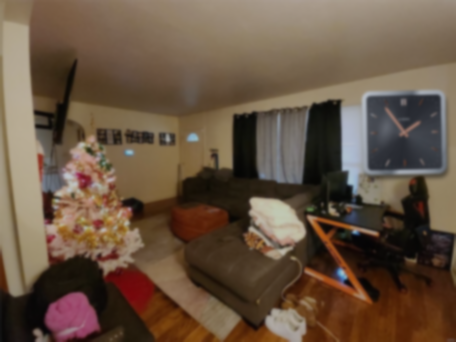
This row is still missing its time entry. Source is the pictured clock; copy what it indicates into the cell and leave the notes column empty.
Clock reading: 1:54
